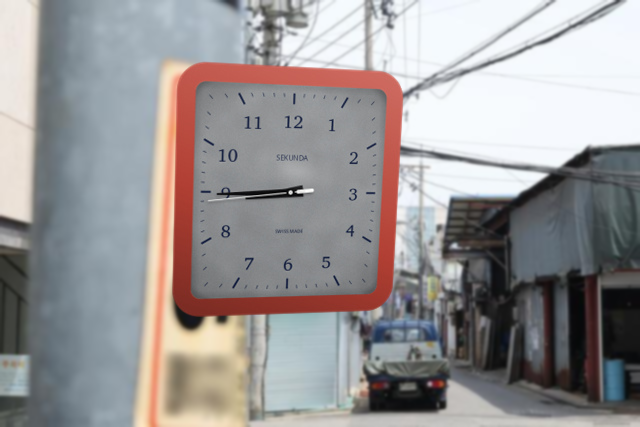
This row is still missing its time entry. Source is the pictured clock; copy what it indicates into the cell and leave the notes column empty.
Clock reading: 8:44:44
